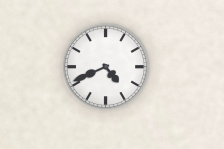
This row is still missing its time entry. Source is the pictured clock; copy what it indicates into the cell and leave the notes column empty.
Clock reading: 4:41
